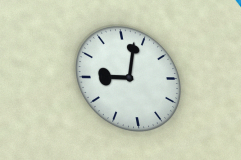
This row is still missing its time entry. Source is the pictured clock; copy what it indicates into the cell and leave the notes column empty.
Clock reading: 9:03
